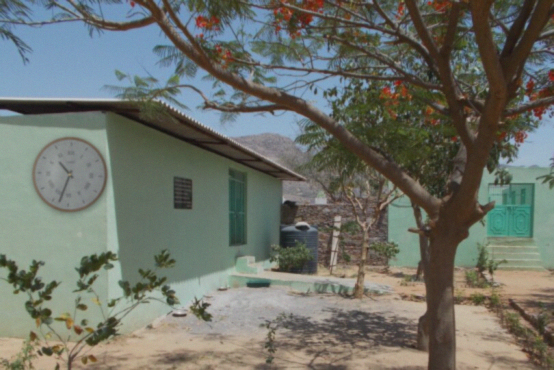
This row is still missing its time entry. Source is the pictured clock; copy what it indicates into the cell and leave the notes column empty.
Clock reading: 10:33
